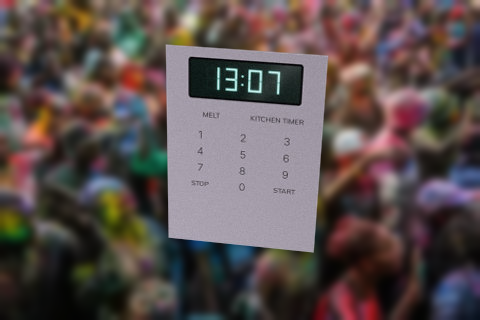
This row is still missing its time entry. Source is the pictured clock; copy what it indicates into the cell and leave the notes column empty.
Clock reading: 13:07
